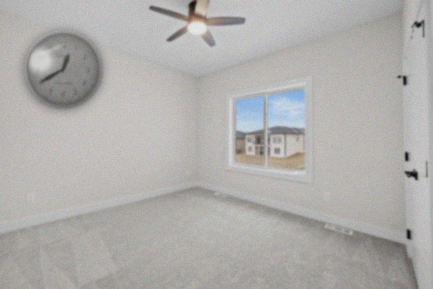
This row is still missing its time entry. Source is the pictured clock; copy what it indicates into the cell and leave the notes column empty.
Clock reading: 12:40
